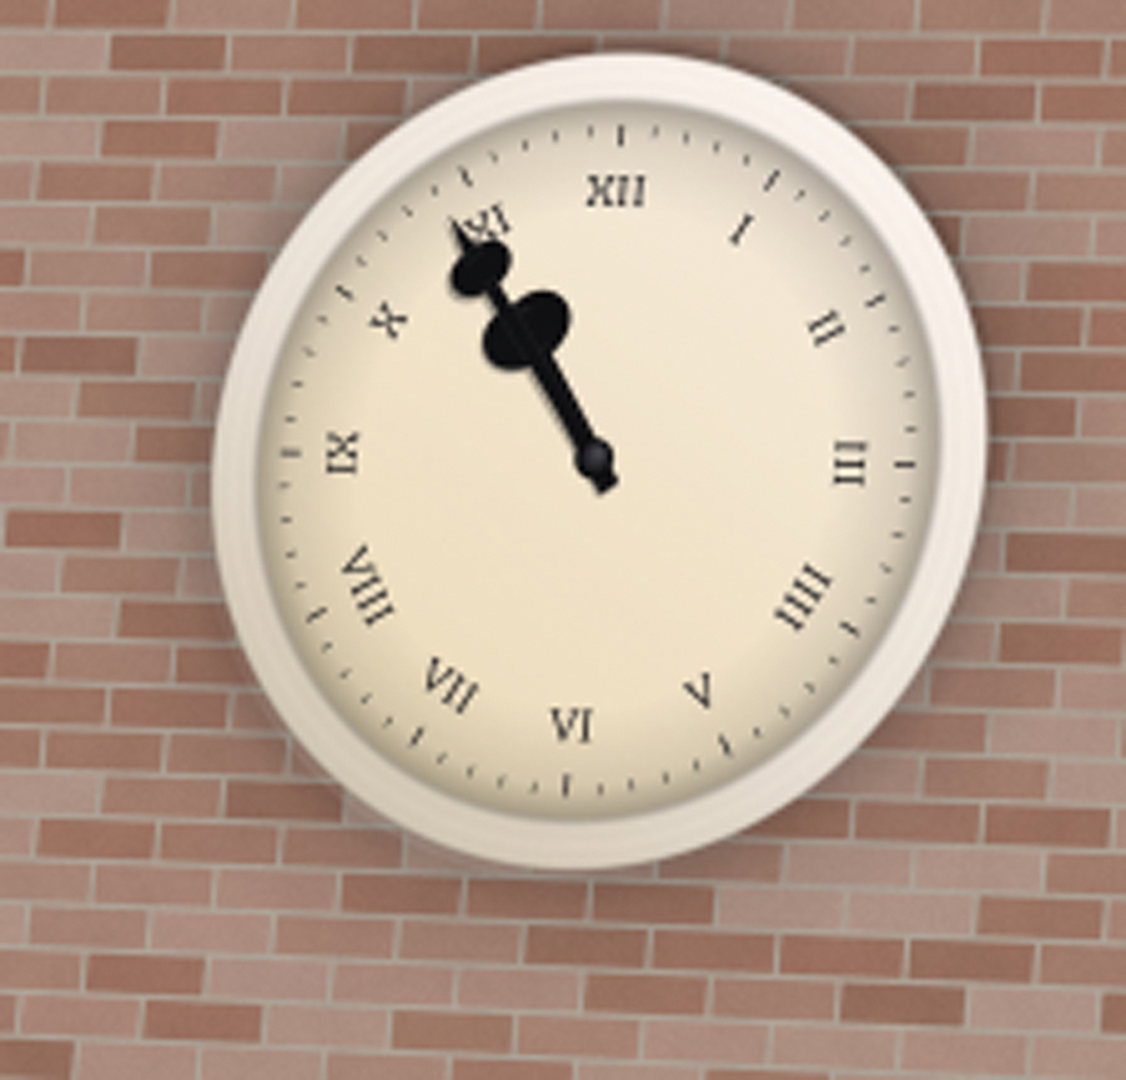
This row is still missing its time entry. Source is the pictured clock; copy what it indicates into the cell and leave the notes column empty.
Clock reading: 10:54
